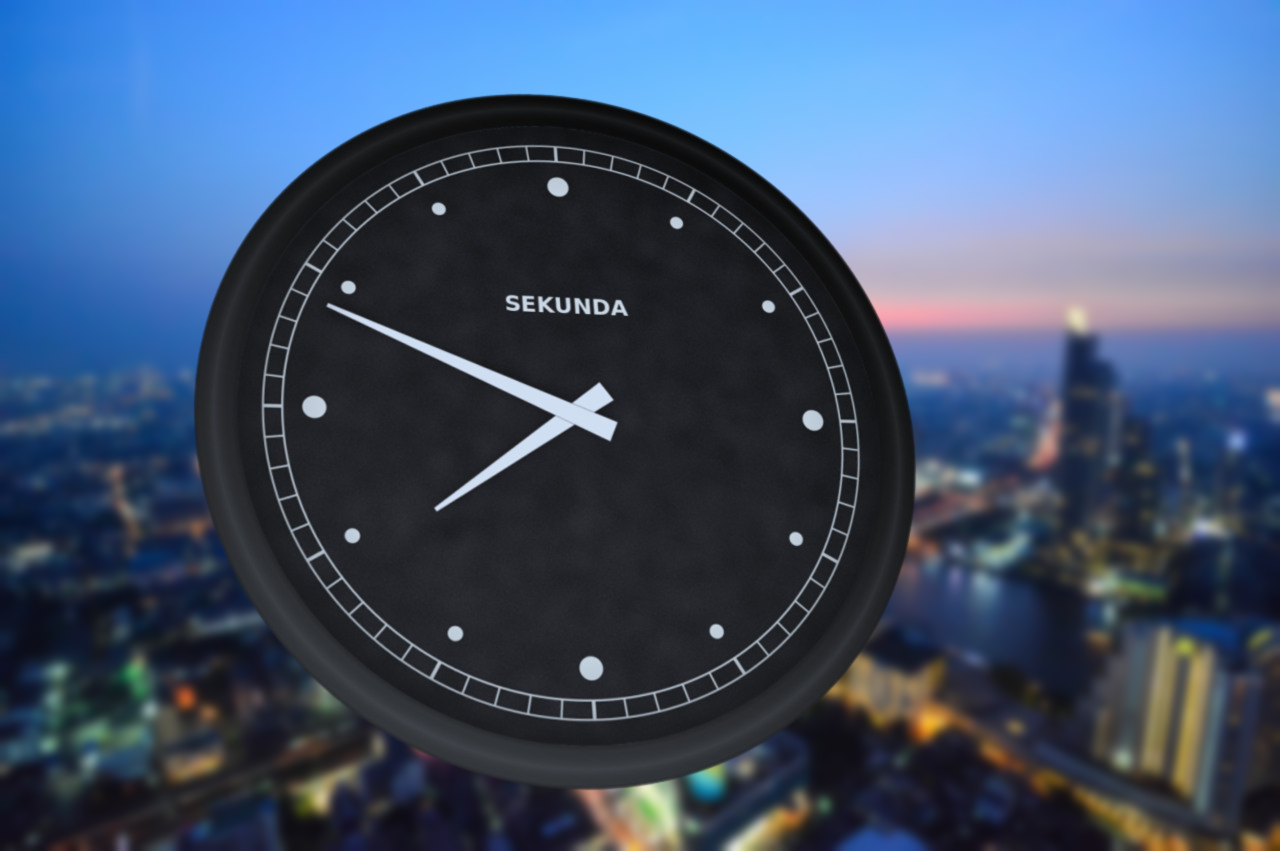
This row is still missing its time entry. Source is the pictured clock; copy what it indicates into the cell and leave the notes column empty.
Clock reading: 7:49
